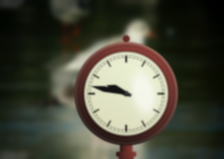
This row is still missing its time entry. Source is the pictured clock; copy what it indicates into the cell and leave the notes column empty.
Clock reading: 9:47
